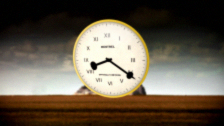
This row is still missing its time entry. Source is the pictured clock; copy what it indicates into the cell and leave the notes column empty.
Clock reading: 8:21
